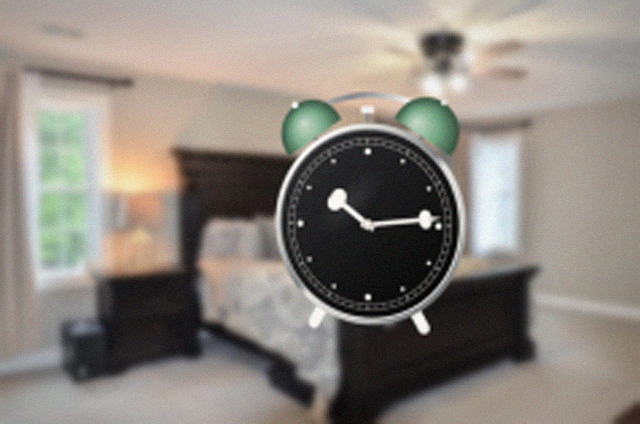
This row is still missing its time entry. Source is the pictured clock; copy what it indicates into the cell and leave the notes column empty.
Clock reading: 10:14
